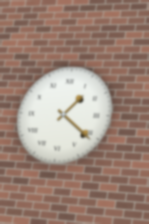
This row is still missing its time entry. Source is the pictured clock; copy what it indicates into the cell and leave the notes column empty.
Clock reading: 1:21
